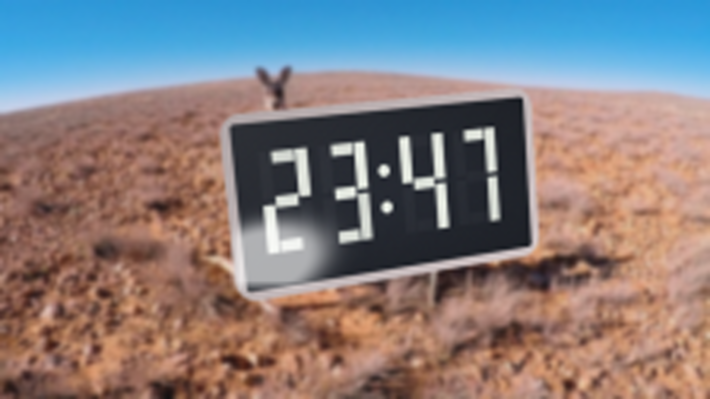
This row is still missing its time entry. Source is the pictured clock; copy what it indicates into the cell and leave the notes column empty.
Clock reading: 23:47
